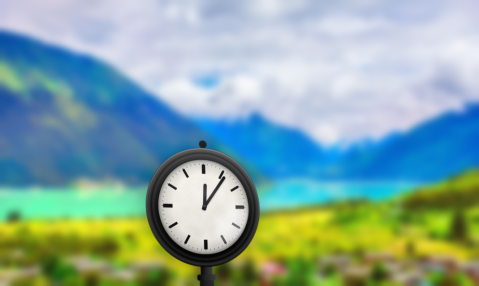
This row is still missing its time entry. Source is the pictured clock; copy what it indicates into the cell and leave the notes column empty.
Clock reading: 12:06
